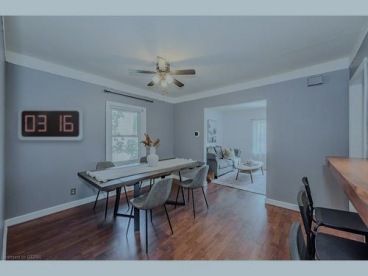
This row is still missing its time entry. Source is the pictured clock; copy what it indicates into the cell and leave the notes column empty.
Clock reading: 3:16
